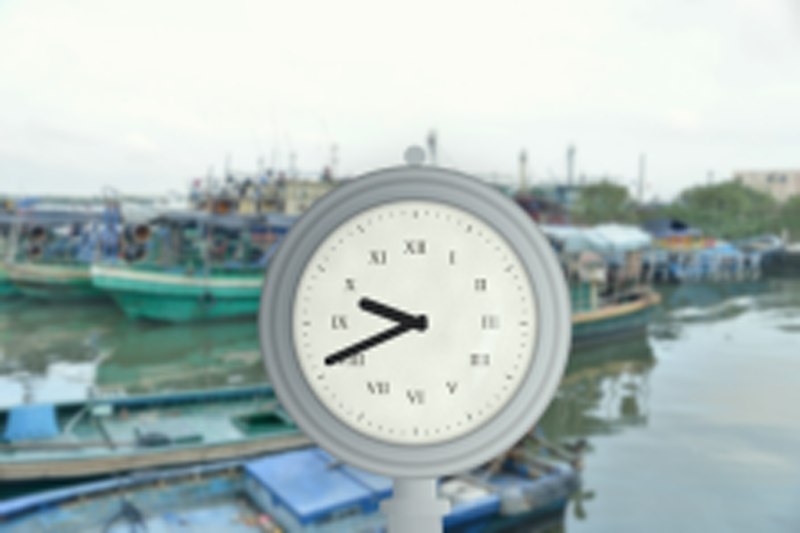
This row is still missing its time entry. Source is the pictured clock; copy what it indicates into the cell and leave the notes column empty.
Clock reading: 9:41
